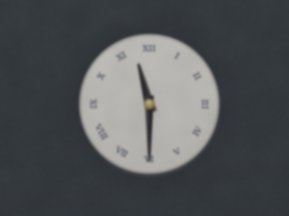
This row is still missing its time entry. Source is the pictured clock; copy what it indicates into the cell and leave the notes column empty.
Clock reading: 11:30
